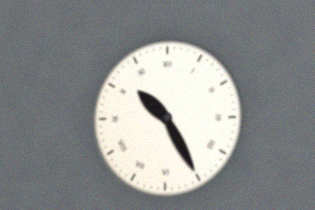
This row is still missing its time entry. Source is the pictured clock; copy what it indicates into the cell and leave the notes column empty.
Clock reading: 10:25
